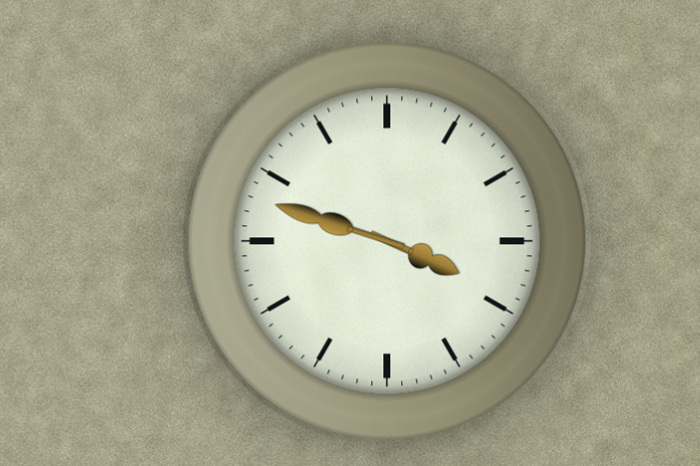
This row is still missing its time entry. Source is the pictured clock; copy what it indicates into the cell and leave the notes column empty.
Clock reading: 3:48
